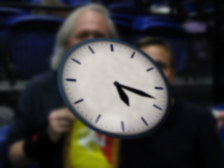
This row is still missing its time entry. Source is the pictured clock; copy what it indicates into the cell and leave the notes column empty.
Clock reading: 5:18
